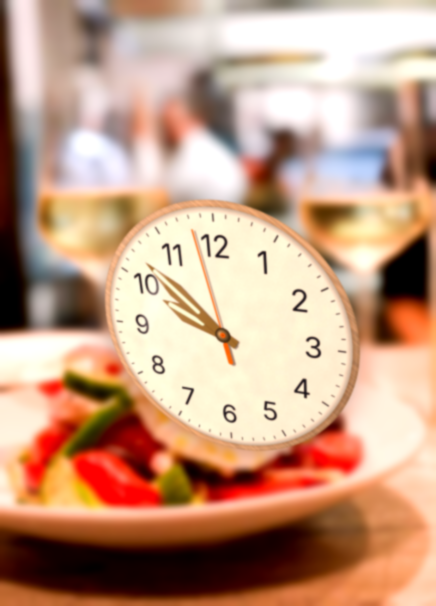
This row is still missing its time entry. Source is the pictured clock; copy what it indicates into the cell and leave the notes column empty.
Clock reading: 9:51:58
